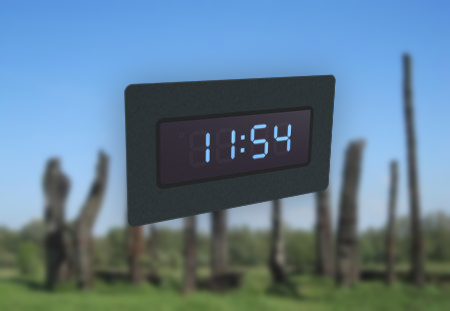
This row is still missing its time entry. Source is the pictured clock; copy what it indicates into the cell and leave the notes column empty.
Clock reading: 11:54
